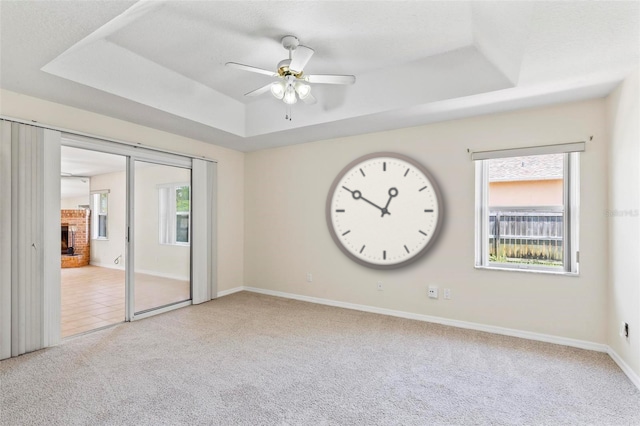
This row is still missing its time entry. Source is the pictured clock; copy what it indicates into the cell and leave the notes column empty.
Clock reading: 12:50
